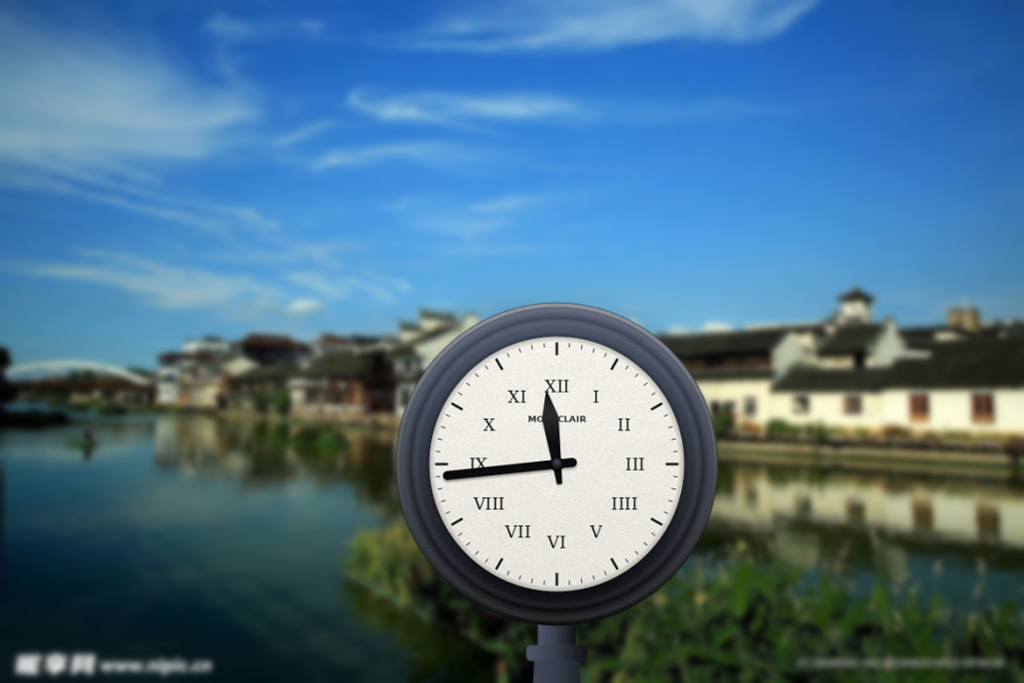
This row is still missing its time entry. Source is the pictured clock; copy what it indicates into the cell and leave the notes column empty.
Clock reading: 11:44
